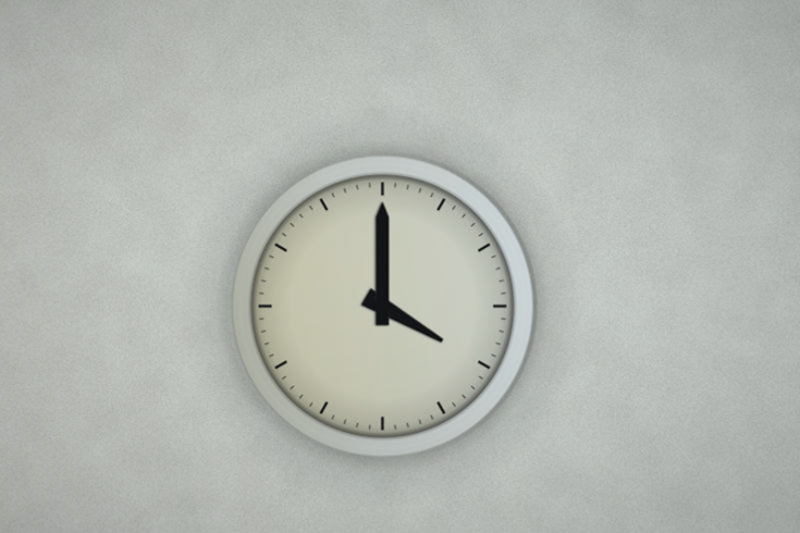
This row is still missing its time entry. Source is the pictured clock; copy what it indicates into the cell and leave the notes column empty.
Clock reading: 4:00
